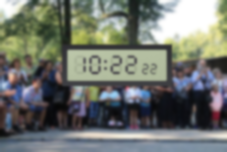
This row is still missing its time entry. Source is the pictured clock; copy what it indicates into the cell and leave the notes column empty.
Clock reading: 10:22
